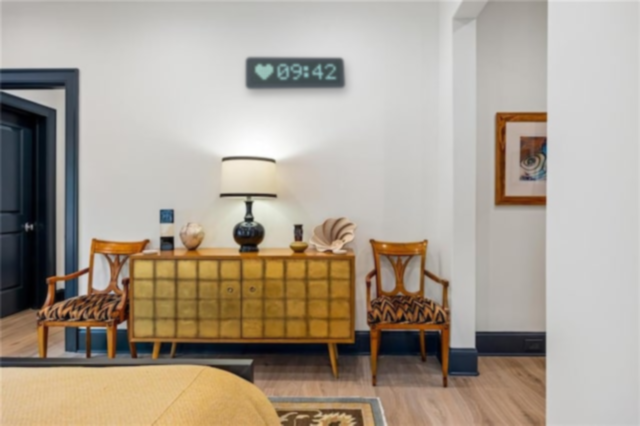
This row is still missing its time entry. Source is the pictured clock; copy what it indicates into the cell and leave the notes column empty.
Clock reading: 9:42
